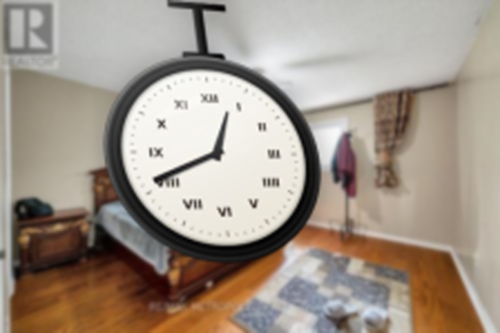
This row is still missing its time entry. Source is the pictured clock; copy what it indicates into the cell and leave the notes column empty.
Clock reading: 12:41
